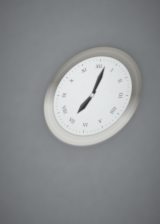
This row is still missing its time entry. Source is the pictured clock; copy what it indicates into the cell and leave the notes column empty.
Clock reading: 7:02
